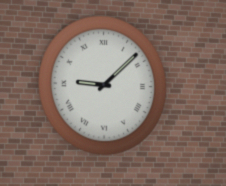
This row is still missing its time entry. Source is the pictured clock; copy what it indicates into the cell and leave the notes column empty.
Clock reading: 9:08
